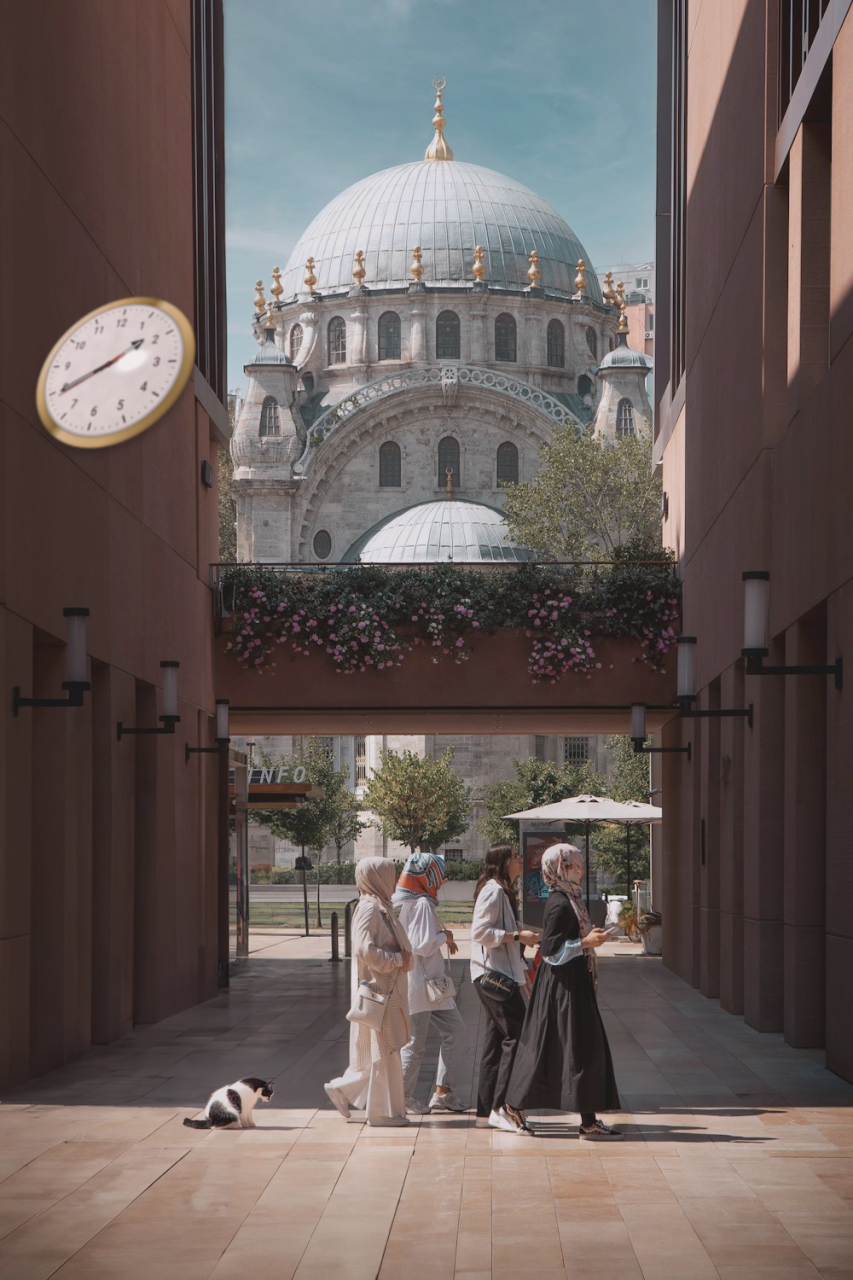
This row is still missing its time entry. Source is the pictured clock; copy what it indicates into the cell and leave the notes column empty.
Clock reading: 1:39:39
